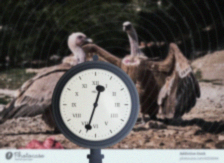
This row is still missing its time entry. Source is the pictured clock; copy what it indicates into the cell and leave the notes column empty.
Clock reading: 12:33
